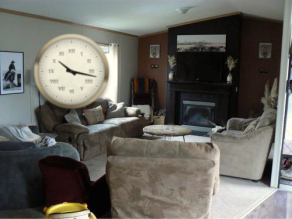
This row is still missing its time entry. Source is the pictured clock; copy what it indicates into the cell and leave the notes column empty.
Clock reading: 10:17
